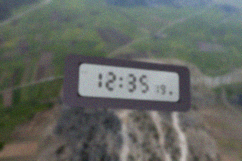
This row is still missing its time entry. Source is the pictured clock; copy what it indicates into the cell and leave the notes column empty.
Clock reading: 12:35
